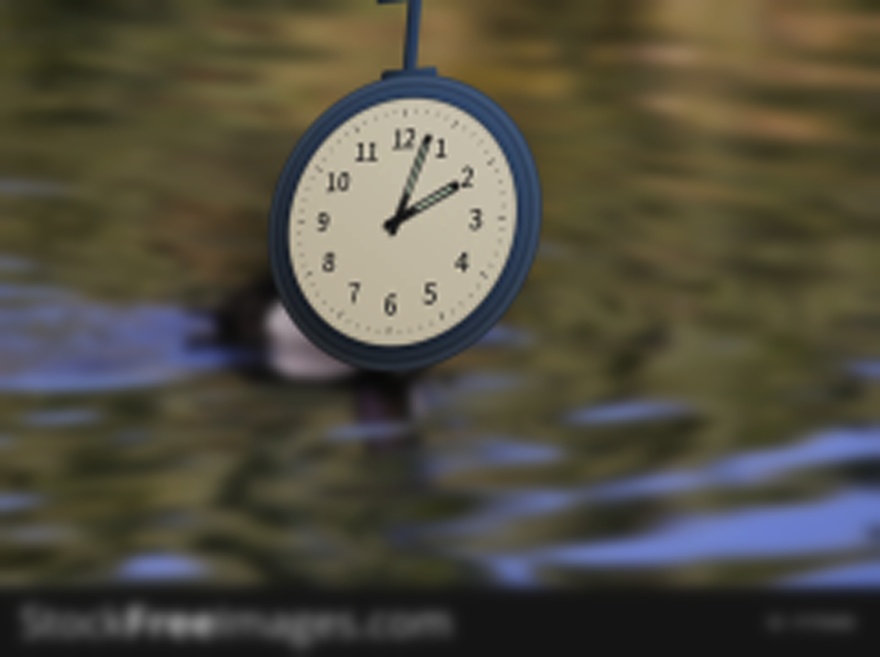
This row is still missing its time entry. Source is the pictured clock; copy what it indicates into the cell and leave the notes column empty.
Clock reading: 2:03
